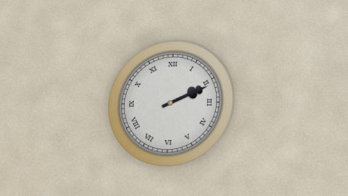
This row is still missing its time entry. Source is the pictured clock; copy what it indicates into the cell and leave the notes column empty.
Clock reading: 2:11
